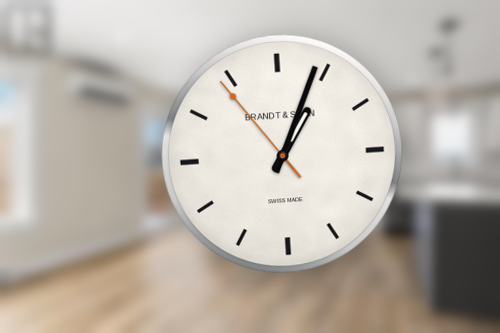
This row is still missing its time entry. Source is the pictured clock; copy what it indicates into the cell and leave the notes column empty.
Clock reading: 1:03:54
